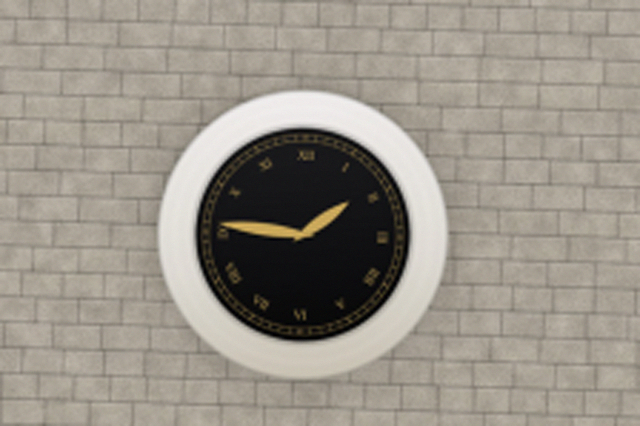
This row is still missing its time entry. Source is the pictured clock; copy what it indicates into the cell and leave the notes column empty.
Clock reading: 1:46
